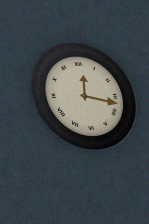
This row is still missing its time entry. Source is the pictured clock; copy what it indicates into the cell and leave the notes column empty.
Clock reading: 12:17
